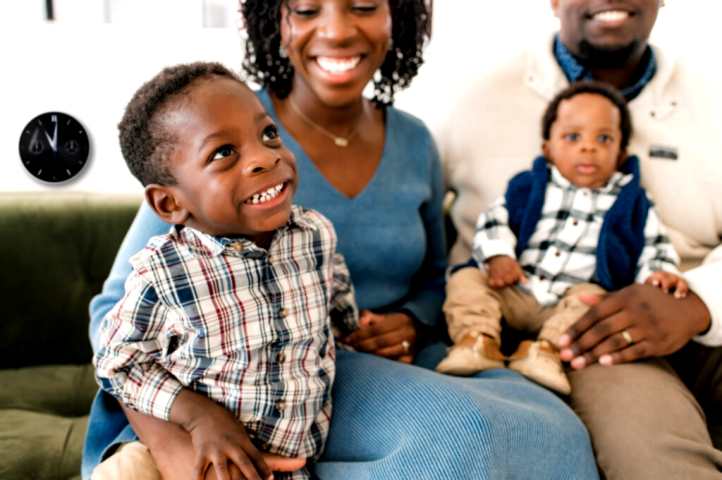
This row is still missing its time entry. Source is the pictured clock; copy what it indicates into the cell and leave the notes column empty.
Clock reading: 11:01
